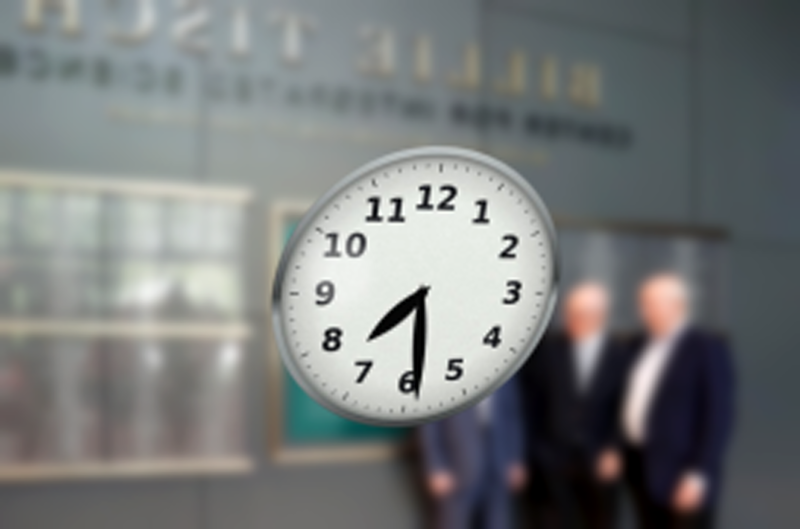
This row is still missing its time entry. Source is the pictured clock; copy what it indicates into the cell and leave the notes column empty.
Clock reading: 7:29
